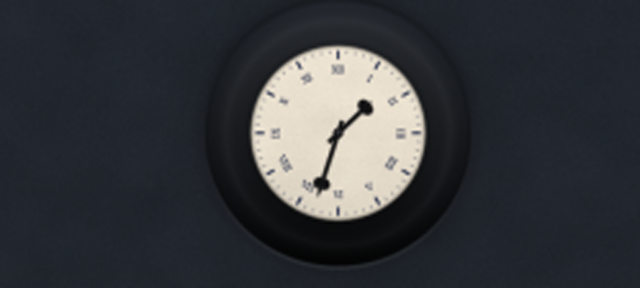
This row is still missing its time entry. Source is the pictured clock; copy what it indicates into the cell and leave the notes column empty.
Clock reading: 1:33
